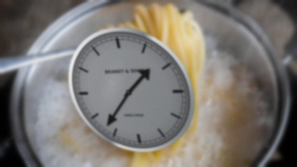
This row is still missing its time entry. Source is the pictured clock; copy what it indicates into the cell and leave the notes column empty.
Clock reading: 1:37
